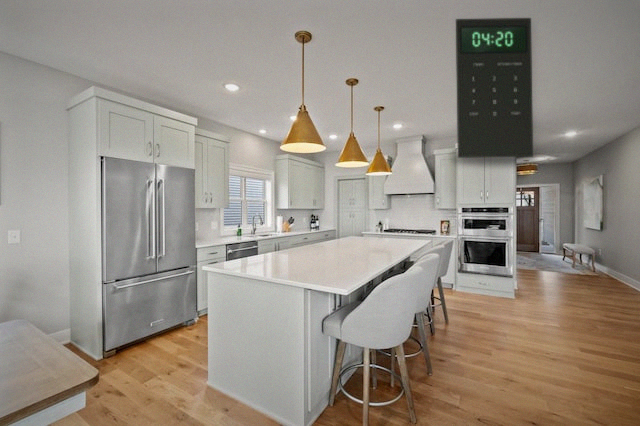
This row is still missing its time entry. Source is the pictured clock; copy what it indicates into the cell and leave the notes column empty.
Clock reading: 4:20
